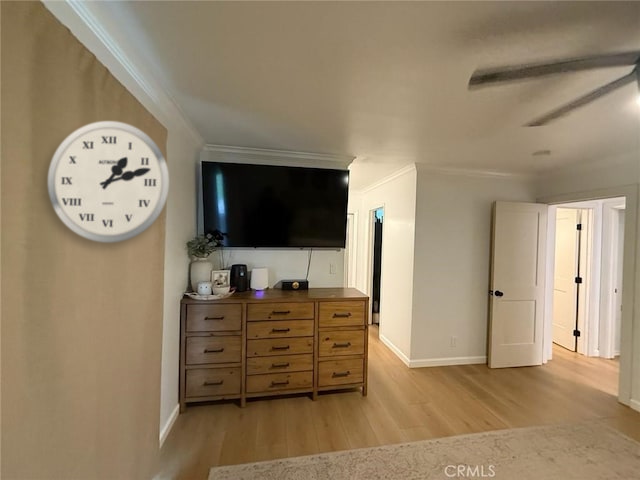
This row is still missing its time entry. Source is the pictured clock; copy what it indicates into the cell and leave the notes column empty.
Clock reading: 1:12
